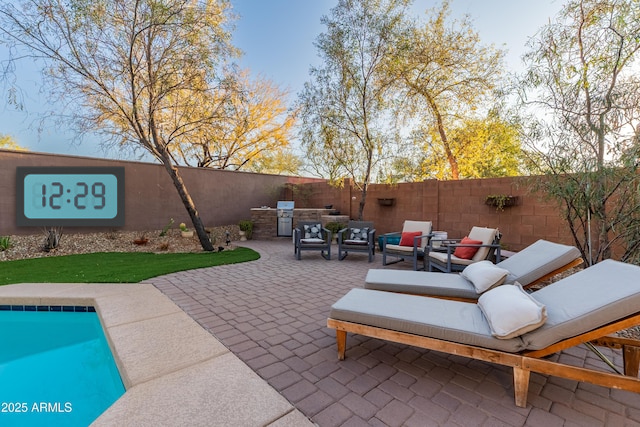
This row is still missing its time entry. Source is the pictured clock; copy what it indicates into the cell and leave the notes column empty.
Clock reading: 12:29
